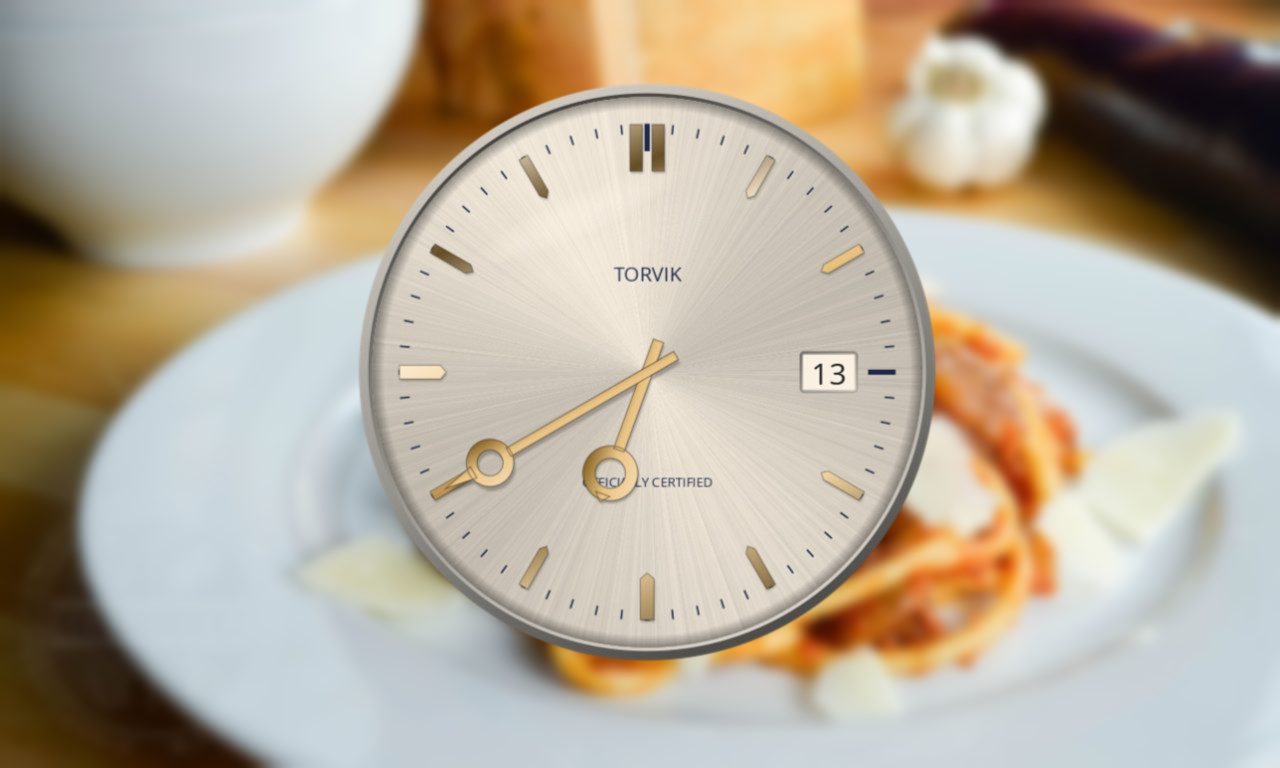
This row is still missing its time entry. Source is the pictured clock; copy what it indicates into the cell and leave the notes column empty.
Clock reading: 6:40
